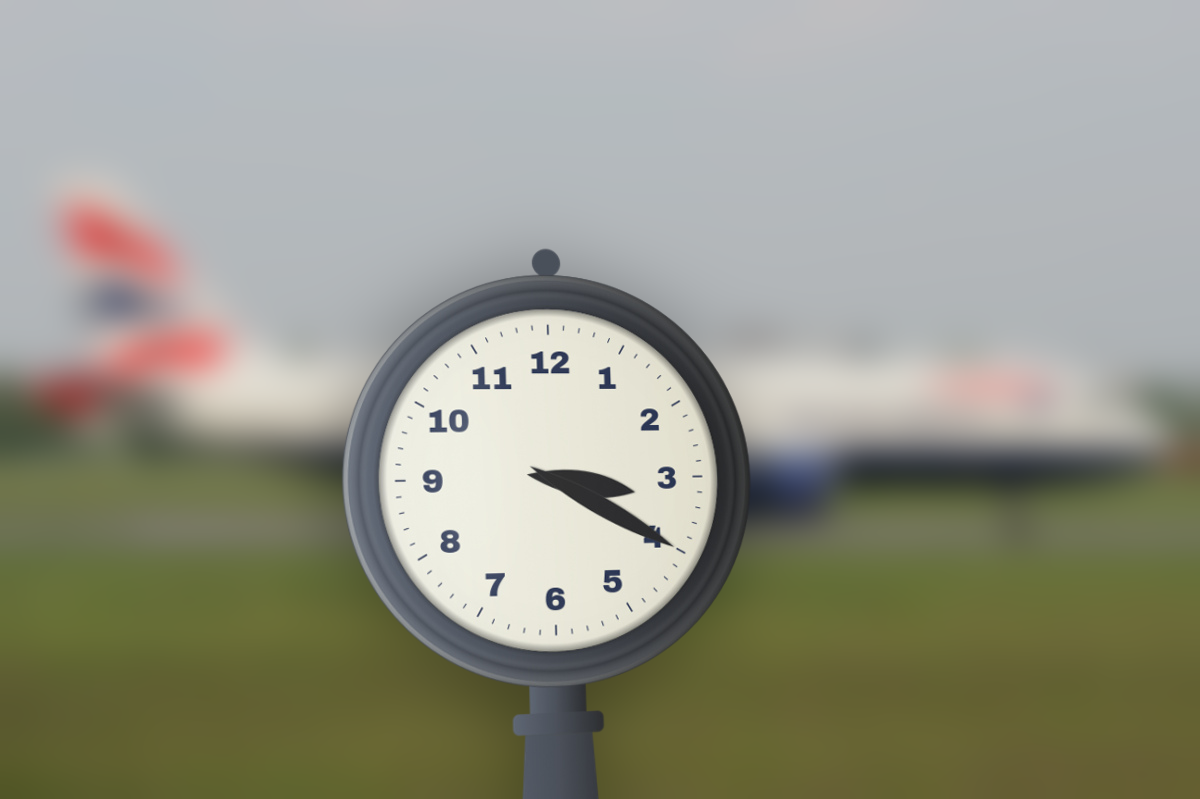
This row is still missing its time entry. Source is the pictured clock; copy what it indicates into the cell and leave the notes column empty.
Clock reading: 3:20
